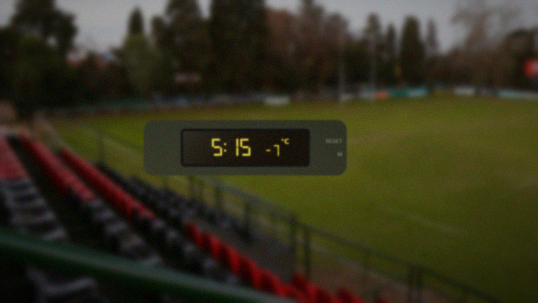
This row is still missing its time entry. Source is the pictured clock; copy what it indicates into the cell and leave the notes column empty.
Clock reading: 5:15
